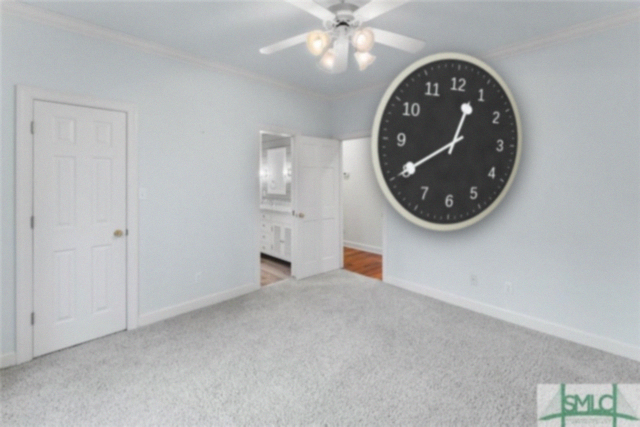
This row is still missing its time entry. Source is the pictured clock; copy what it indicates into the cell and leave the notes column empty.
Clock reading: 12:40
